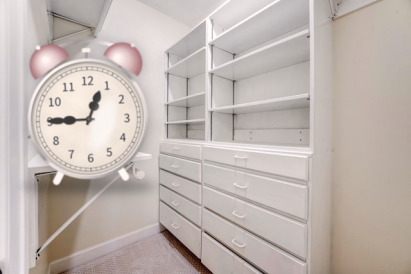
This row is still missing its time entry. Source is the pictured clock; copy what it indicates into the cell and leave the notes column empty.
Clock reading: 12:45
